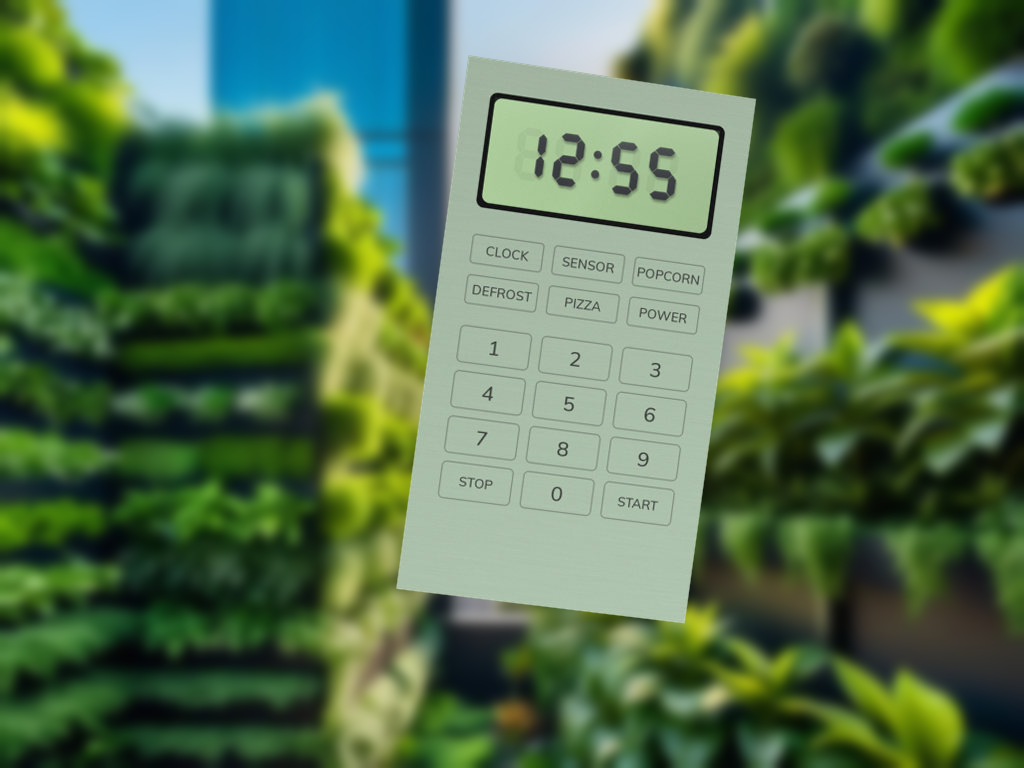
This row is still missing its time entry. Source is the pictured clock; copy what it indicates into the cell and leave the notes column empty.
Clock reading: 12:55
